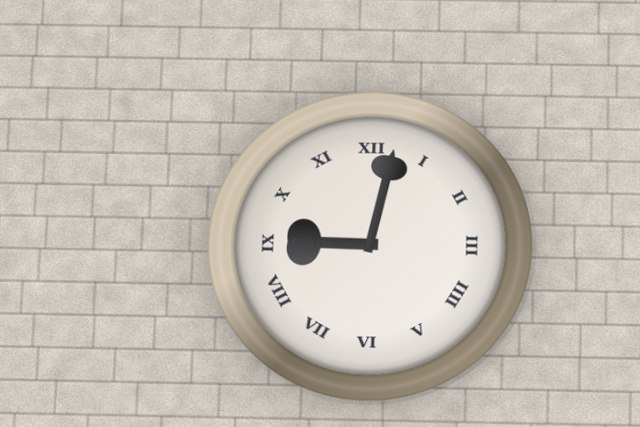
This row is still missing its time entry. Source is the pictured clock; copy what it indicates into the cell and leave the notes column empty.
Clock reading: 9:02
